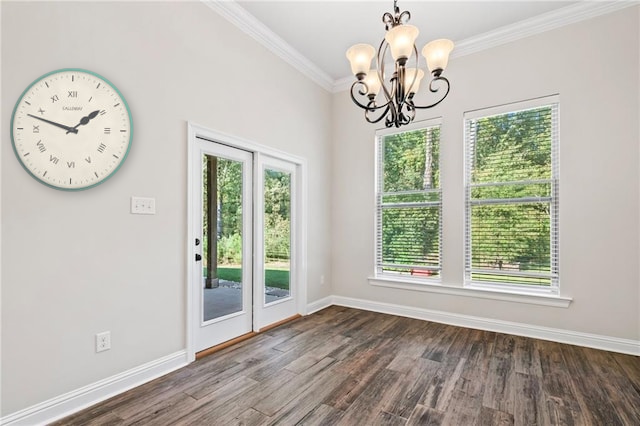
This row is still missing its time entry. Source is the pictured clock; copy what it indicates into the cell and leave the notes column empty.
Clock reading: 1:48
